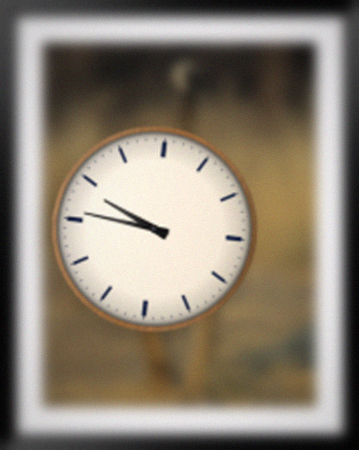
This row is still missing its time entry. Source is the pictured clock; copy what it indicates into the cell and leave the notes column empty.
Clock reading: 9:46
